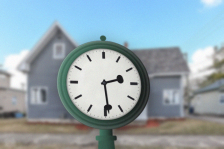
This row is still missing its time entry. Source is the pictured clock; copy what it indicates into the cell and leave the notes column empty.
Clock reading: 2:29
